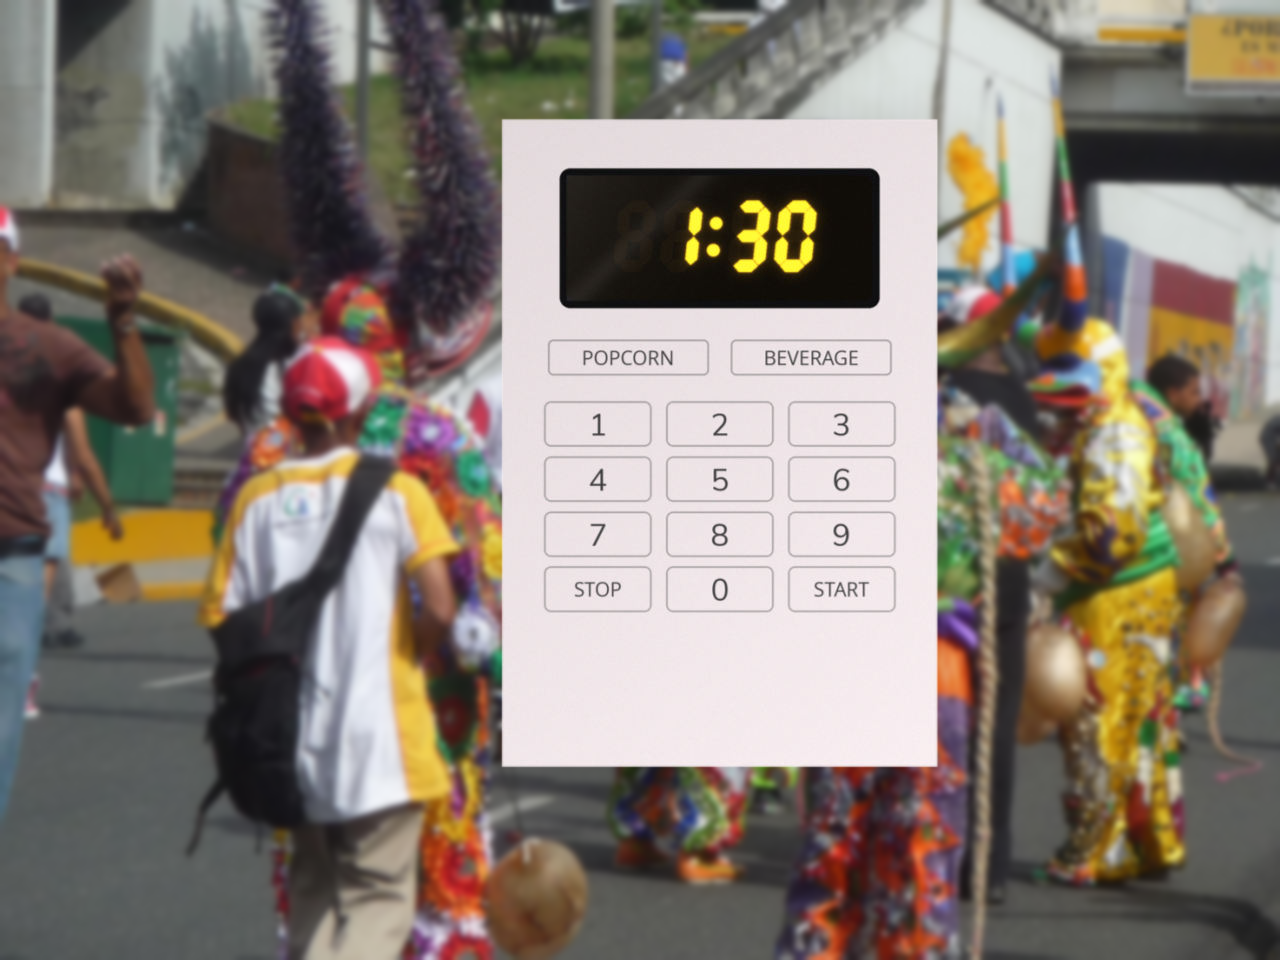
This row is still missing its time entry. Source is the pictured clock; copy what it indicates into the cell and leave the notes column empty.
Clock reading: 1:30
